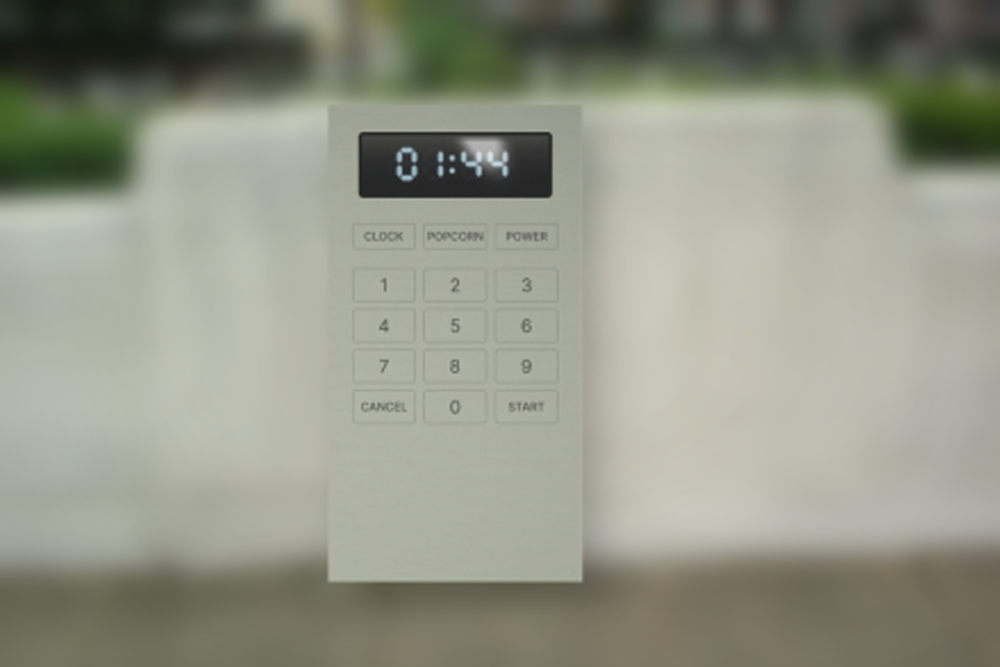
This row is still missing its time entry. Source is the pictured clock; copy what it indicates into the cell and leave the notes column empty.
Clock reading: 1:44
